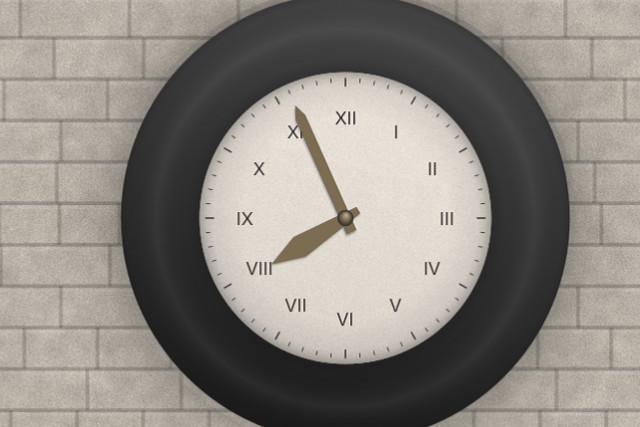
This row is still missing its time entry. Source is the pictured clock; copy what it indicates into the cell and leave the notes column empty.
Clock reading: 7:56
